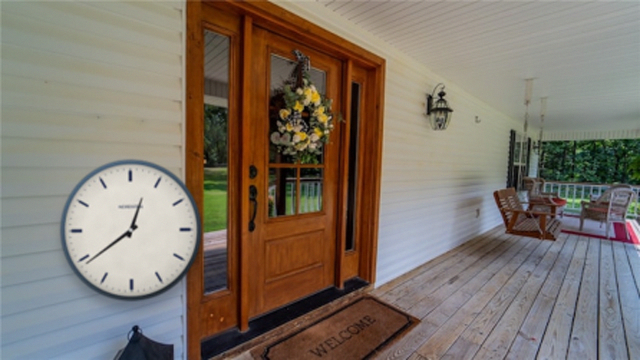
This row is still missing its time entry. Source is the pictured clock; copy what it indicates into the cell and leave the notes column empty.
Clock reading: 12:39
